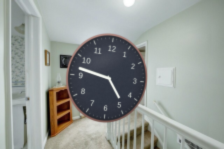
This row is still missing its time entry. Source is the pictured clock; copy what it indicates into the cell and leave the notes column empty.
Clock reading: 4:47
